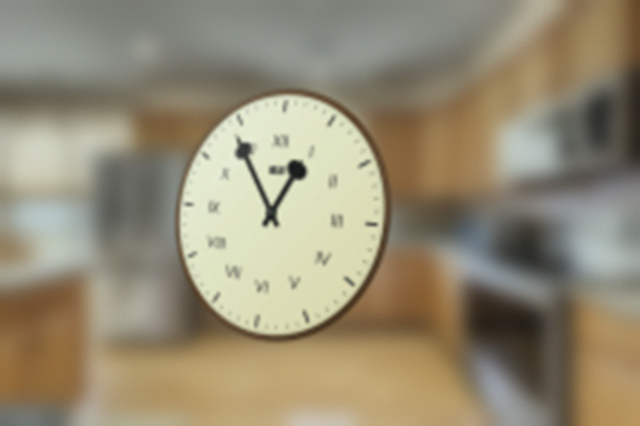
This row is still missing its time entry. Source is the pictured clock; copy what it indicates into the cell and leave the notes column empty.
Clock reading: 12:54
